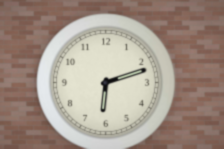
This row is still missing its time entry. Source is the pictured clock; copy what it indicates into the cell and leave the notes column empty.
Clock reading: 6:12
